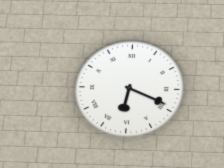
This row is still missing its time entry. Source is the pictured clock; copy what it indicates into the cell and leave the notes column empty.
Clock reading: 6:19
